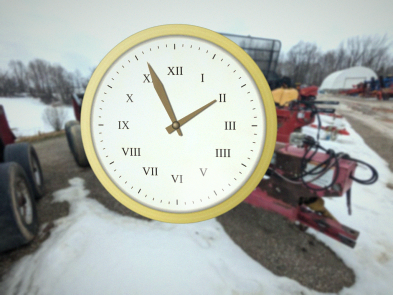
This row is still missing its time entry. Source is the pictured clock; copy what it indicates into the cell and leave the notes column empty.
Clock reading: 1:56
